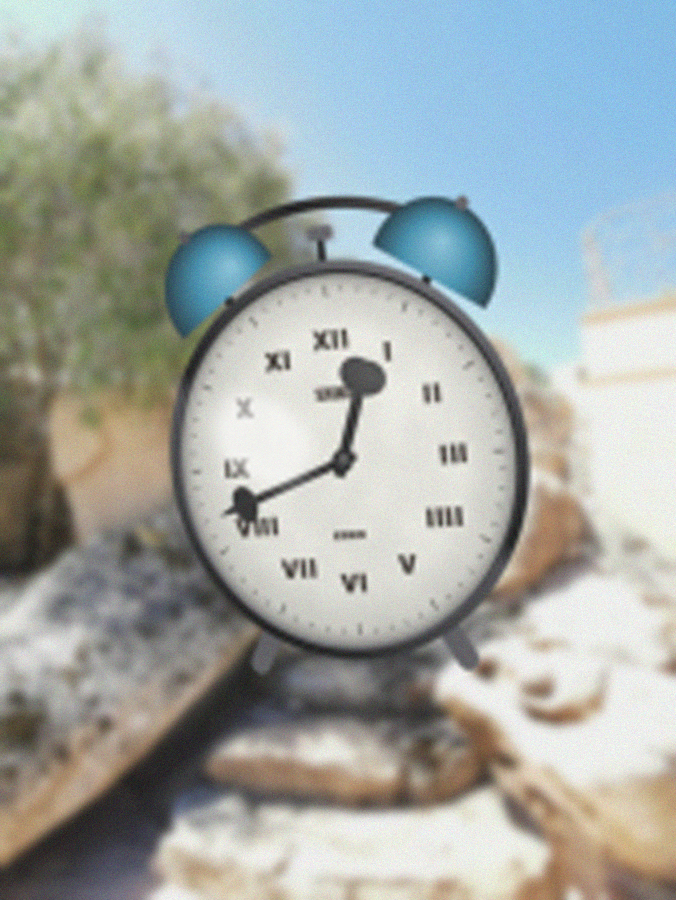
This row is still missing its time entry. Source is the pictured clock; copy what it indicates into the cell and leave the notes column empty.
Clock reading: 12:42
